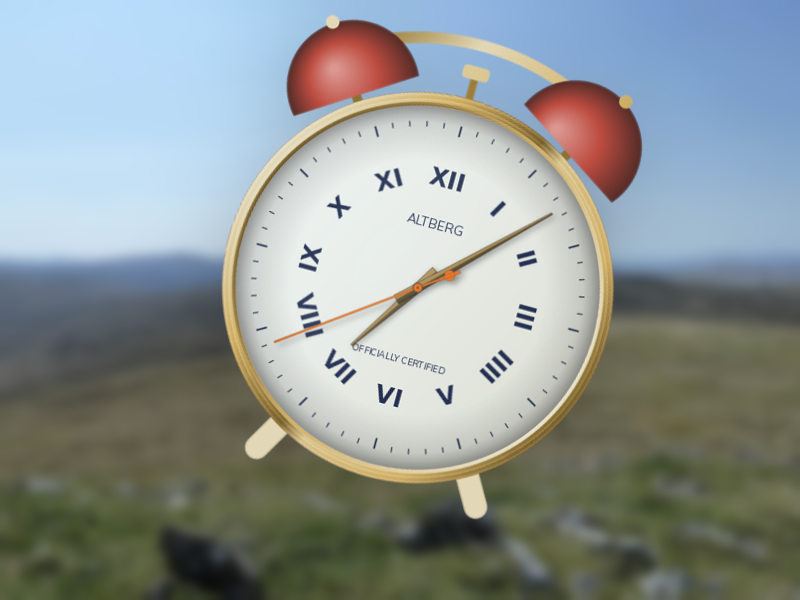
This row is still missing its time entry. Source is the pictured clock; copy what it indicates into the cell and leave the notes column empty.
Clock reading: 7:07:39
